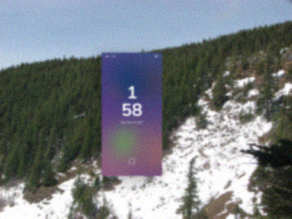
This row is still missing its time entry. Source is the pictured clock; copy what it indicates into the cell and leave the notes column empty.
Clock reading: 1:58
